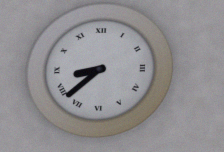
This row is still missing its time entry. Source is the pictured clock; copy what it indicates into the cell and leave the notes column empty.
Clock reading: 8:38
